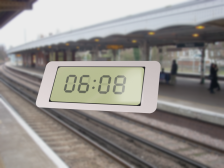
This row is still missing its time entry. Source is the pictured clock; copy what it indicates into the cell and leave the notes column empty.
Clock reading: 6:08
